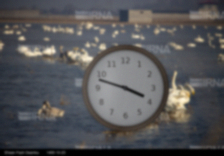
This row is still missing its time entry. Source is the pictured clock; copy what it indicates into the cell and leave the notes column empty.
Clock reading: 3:48
